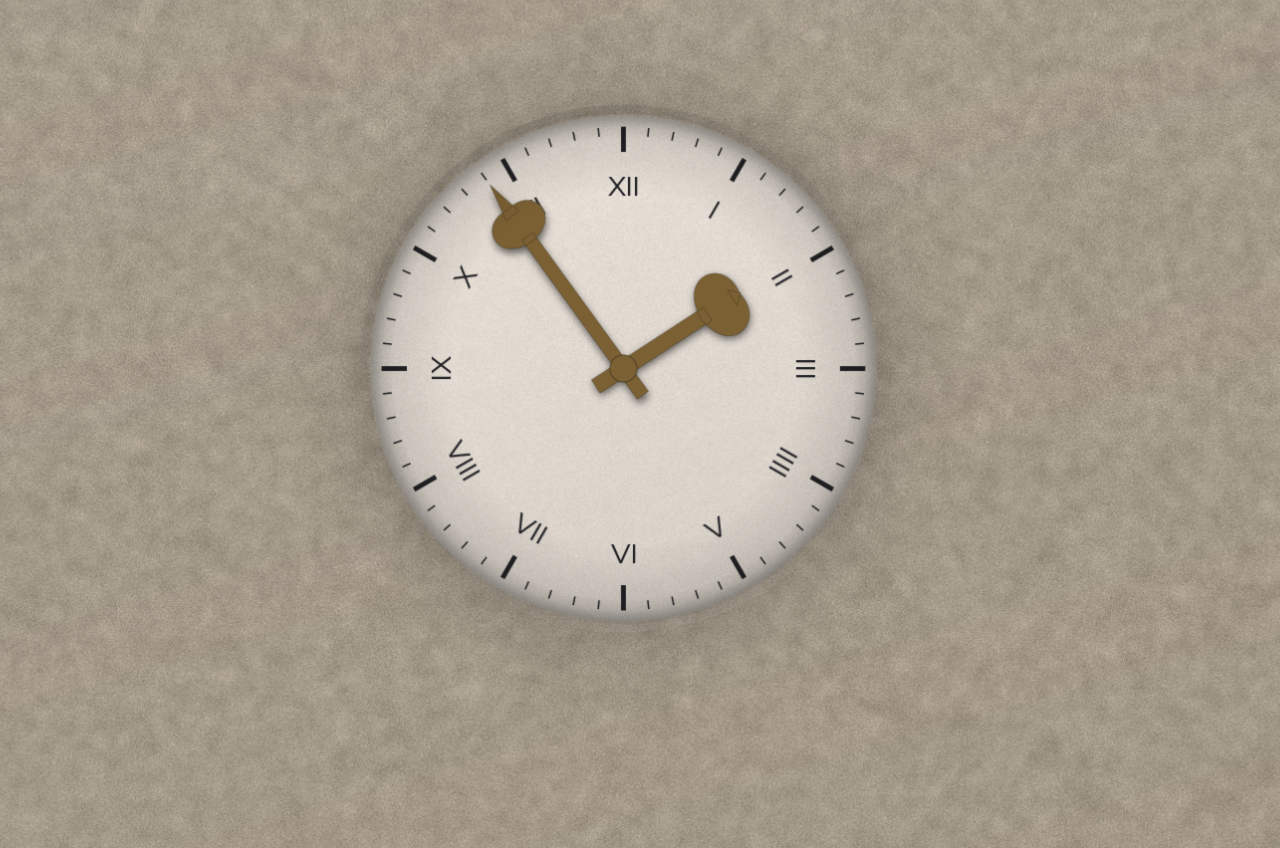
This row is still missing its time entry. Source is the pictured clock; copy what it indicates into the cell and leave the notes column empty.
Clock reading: 1:54
